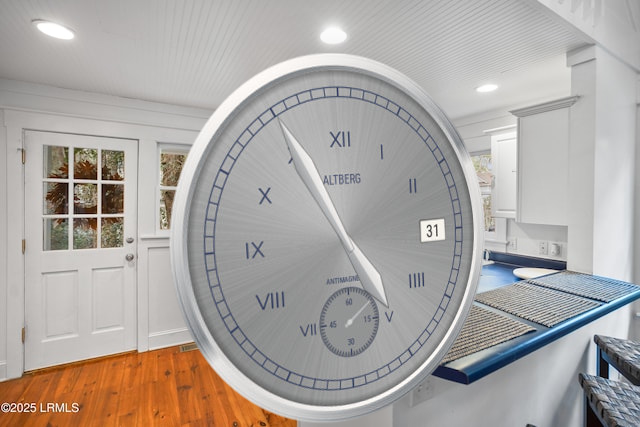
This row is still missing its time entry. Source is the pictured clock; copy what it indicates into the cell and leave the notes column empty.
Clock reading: 4:55:09
